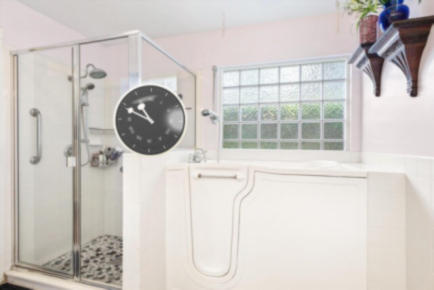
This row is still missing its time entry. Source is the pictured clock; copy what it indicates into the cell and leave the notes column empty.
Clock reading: 10:49
